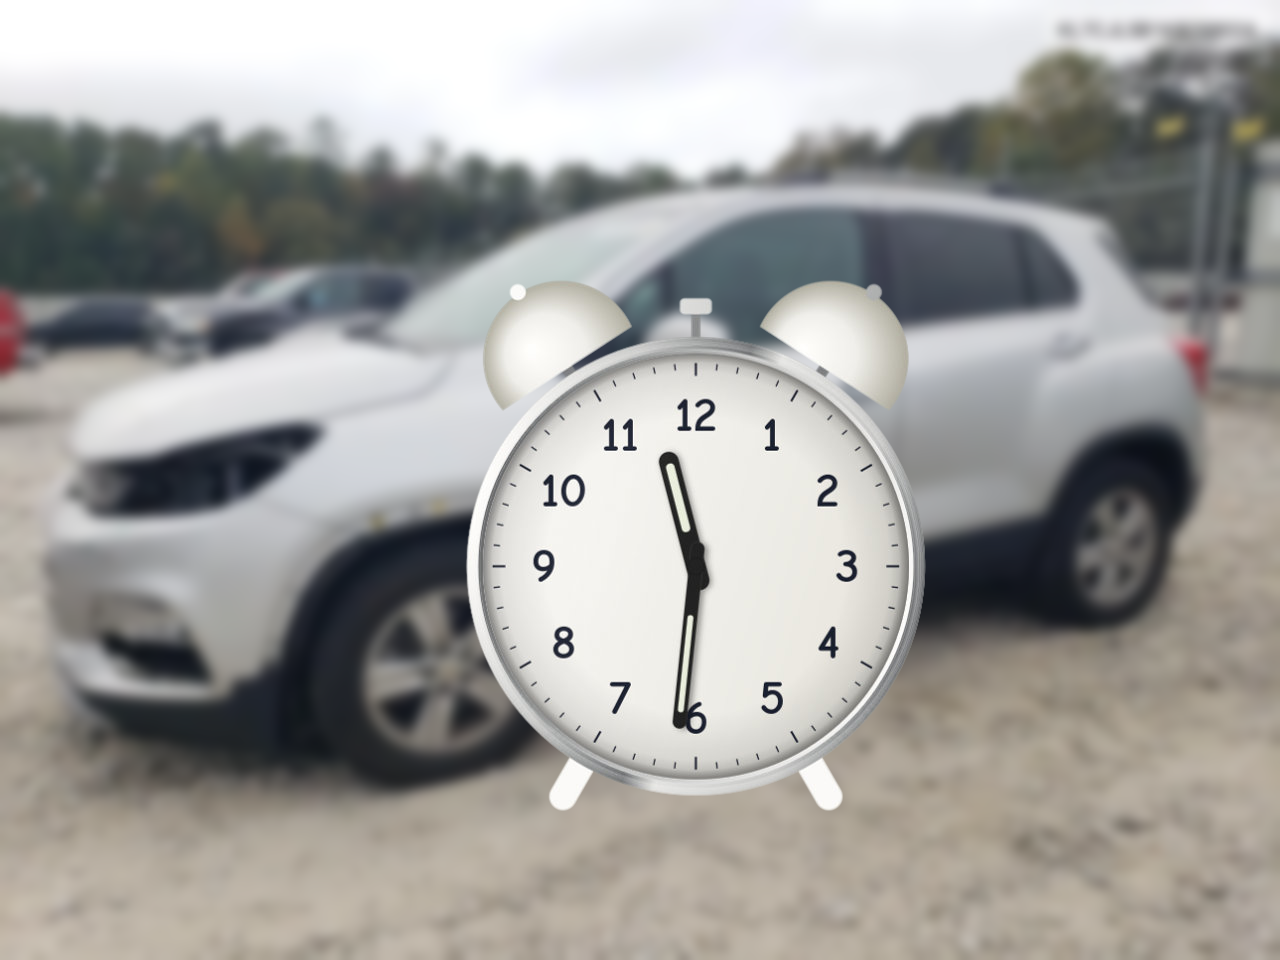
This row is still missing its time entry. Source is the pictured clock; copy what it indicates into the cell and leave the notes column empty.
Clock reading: 11:31
